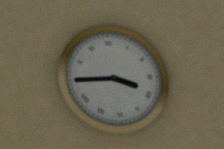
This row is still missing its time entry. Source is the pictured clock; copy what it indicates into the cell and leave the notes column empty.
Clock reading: 3:45
